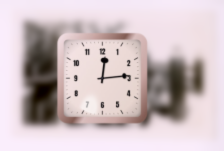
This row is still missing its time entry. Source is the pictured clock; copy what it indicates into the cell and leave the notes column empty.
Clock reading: 12:14
